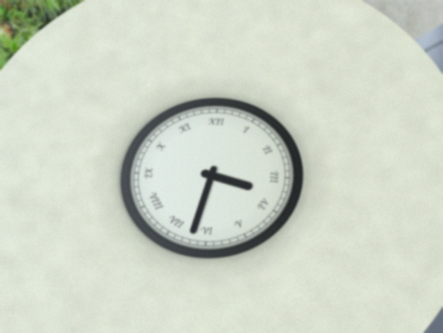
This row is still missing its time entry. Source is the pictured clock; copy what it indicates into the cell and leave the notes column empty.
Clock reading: 3:32
